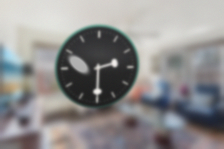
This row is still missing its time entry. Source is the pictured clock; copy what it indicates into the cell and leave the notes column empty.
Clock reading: 2:30
